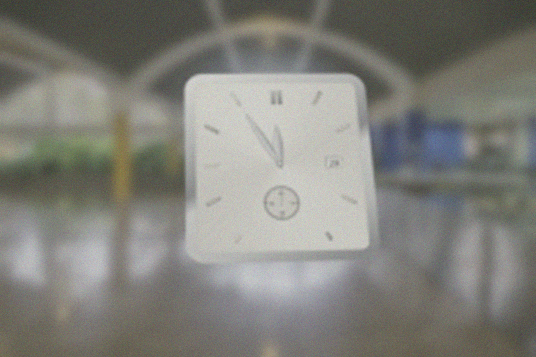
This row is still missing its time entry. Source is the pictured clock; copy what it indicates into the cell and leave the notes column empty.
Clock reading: 11:55
